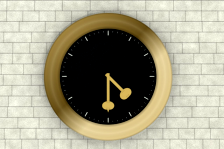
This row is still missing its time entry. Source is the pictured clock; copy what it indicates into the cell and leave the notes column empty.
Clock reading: 4:30
